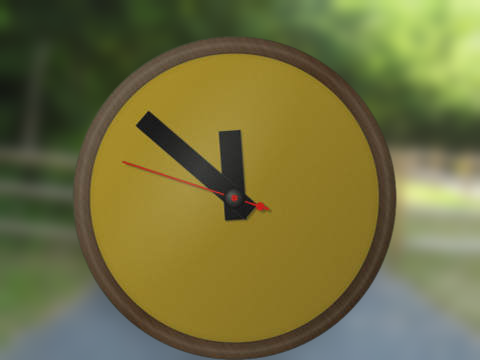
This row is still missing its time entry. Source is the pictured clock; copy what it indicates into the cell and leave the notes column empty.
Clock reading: 11:51:48
